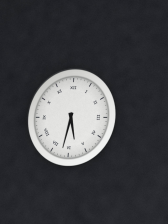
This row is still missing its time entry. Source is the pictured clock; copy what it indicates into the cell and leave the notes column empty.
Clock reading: 5:32
